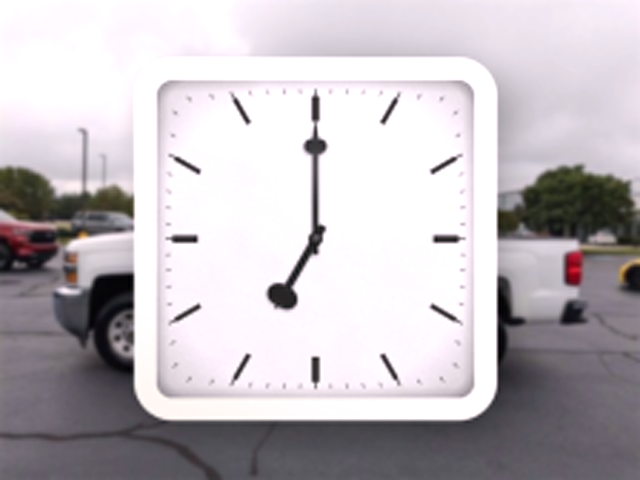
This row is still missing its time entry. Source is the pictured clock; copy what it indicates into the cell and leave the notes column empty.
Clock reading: 7:00
